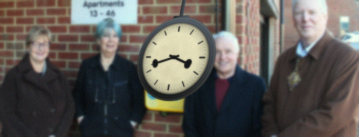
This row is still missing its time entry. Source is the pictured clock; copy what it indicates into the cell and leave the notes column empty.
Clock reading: 3:42
